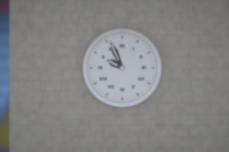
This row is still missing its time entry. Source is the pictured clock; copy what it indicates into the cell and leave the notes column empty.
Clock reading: 9:56
